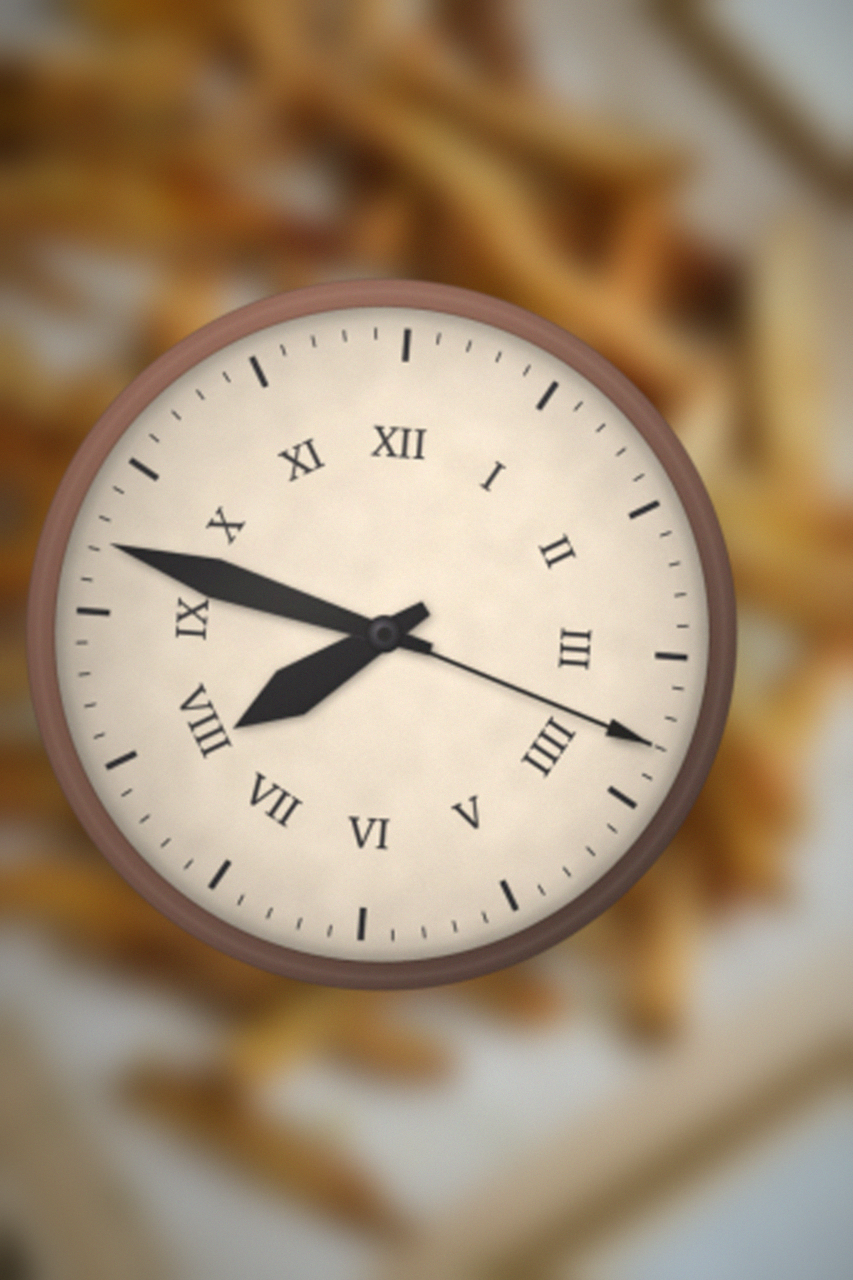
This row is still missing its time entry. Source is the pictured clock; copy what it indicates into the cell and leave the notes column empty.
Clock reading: 7:47:18
